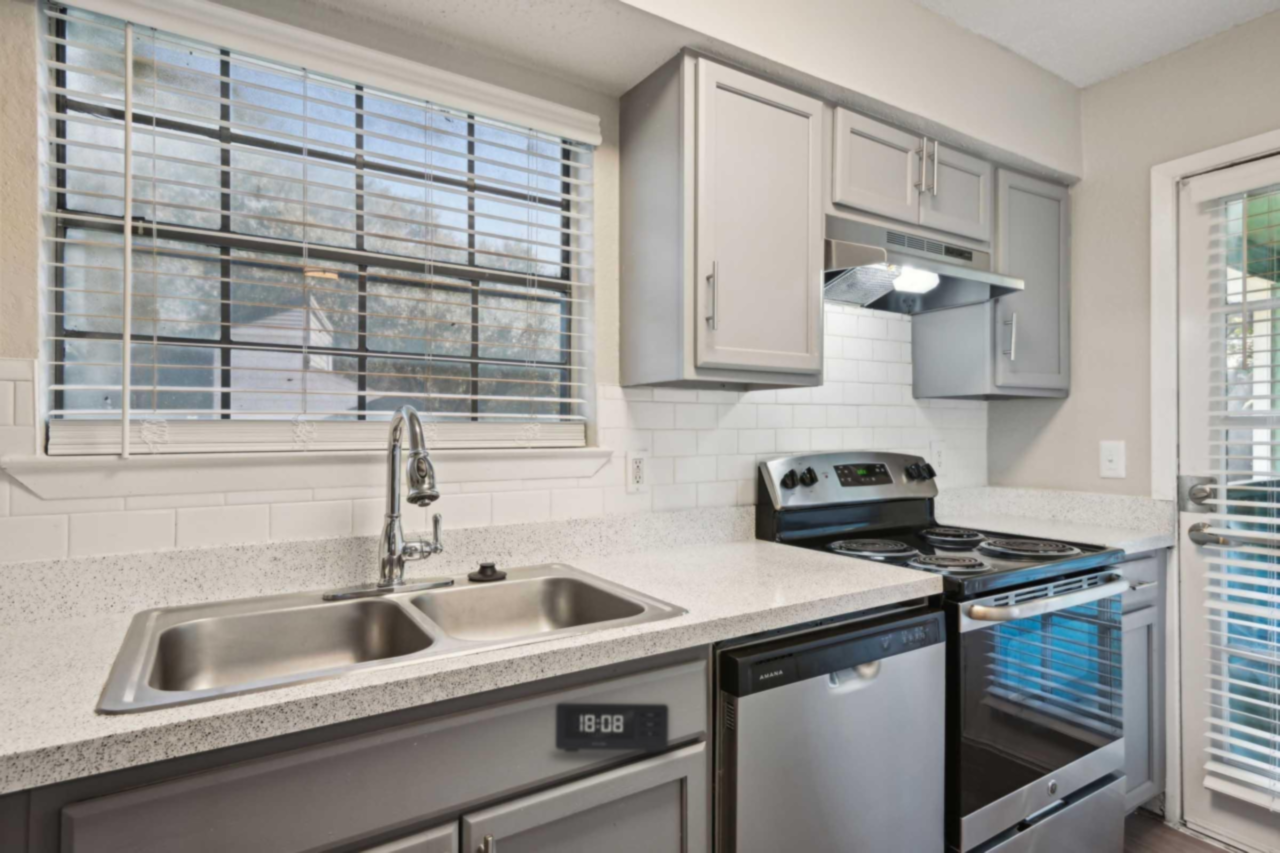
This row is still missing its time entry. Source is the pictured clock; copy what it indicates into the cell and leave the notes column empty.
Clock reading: 18:08
